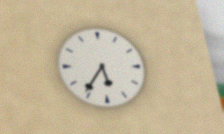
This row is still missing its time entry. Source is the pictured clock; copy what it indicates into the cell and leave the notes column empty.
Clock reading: 5:36
